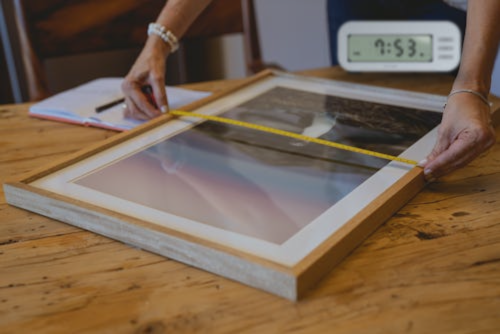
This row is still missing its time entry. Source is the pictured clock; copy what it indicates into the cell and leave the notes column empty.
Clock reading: 7:53
